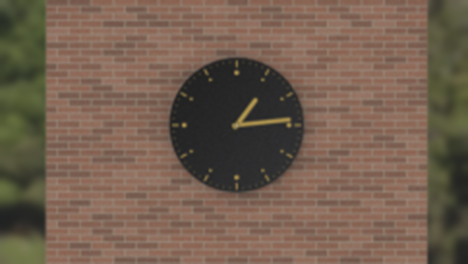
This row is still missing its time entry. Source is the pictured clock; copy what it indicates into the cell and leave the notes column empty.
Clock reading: 1:14
